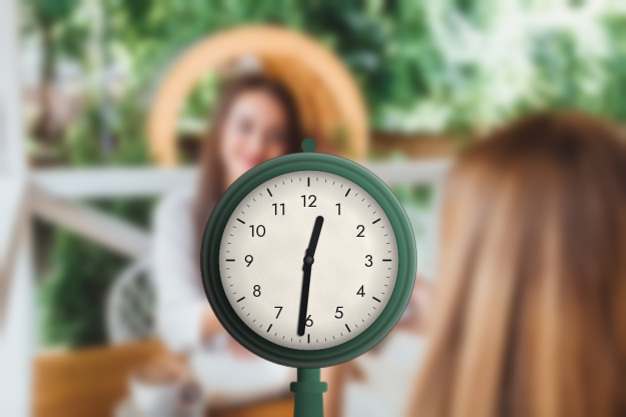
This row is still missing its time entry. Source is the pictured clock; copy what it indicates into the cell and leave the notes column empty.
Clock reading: 12:31
